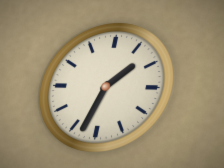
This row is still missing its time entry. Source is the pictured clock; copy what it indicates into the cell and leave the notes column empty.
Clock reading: 1:33
